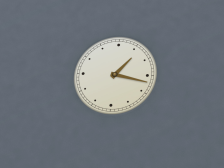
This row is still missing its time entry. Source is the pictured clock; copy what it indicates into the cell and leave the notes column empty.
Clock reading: 1:17
